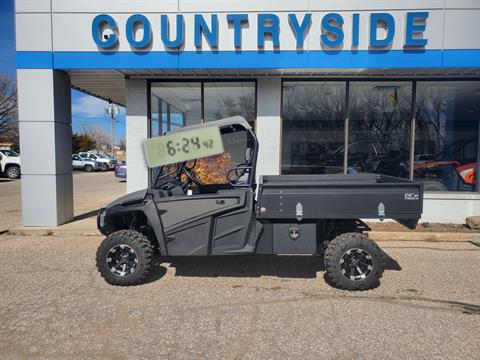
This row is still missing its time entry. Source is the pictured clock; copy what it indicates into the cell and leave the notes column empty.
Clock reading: 6:24
